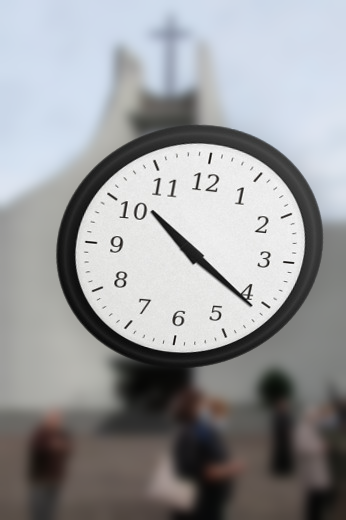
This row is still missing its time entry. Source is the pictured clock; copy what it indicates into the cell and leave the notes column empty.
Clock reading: 10:21
